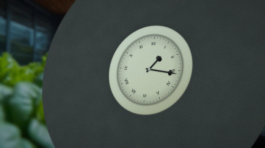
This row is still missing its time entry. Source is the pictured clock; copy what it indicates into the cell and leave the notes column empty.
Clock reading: 1:16
